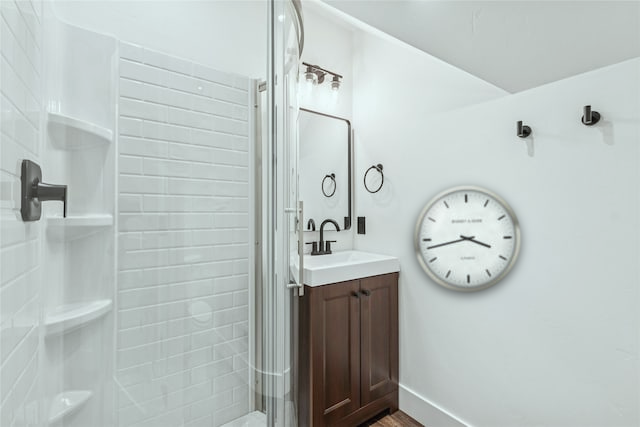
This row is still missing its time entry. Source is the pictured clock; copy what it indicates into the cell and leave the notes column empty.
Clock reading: 3:43
